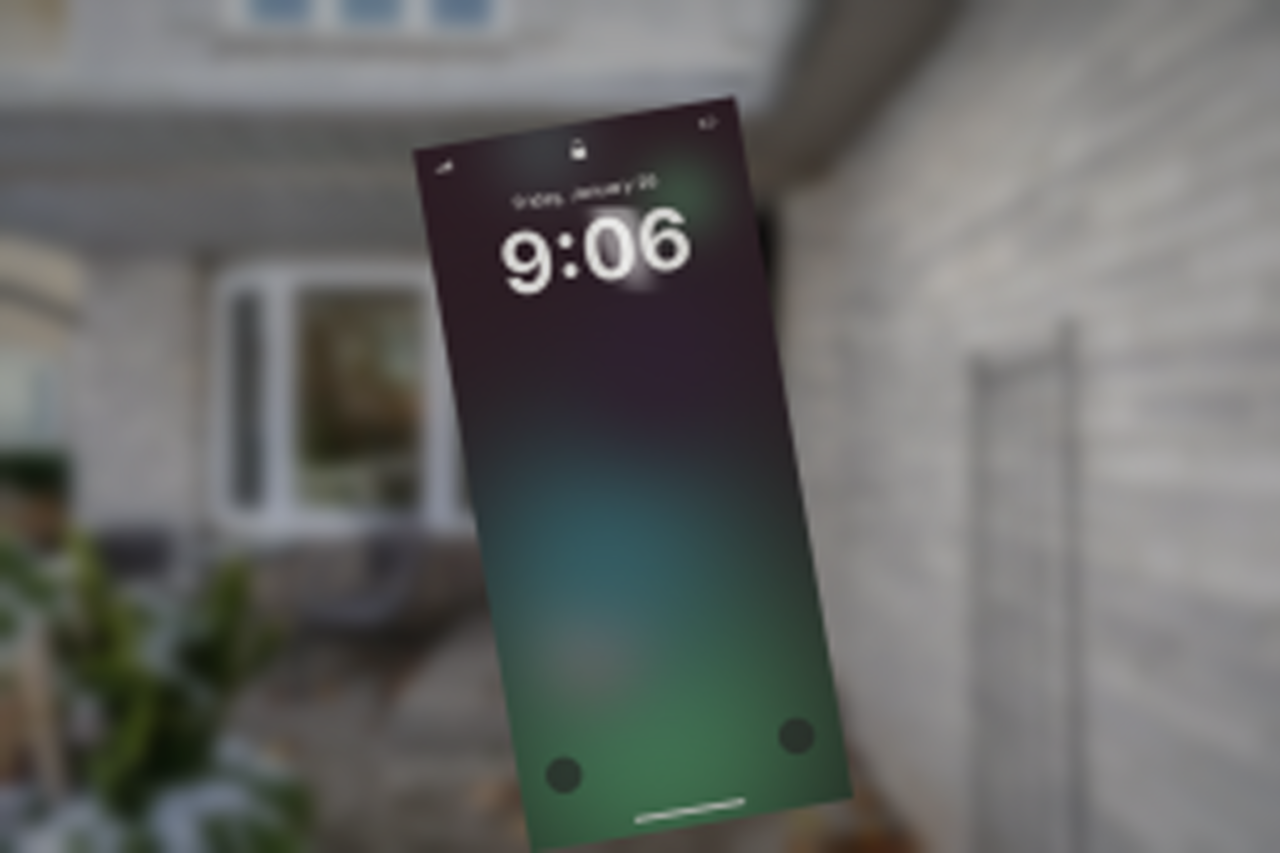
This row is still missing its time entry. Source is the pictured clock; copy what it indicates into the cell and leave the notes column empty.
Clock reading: 9:06
